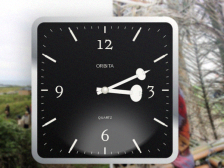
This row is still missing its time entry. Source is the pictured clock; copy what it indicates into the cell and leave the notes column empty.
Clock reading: 3:11
